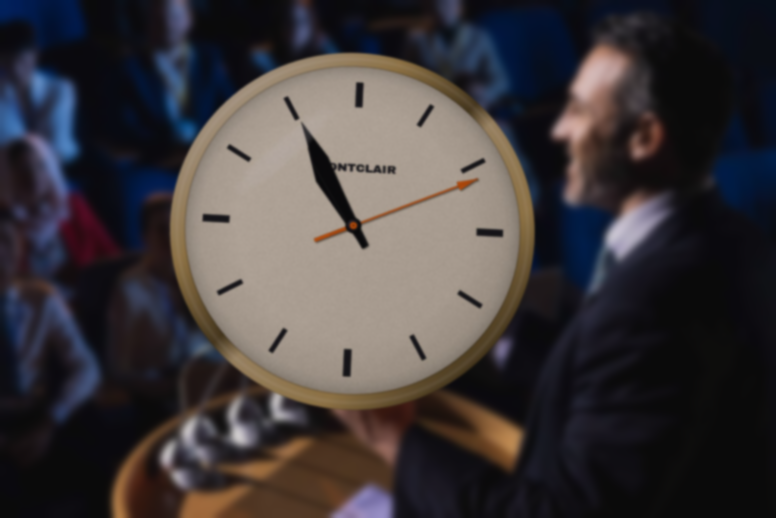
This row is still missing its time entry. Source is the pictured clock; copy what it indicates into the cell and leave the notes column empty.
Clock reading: 10:55:11
